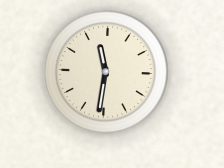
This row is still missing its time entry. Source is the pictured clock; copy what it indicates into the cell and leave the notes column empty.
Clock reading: 11:31
